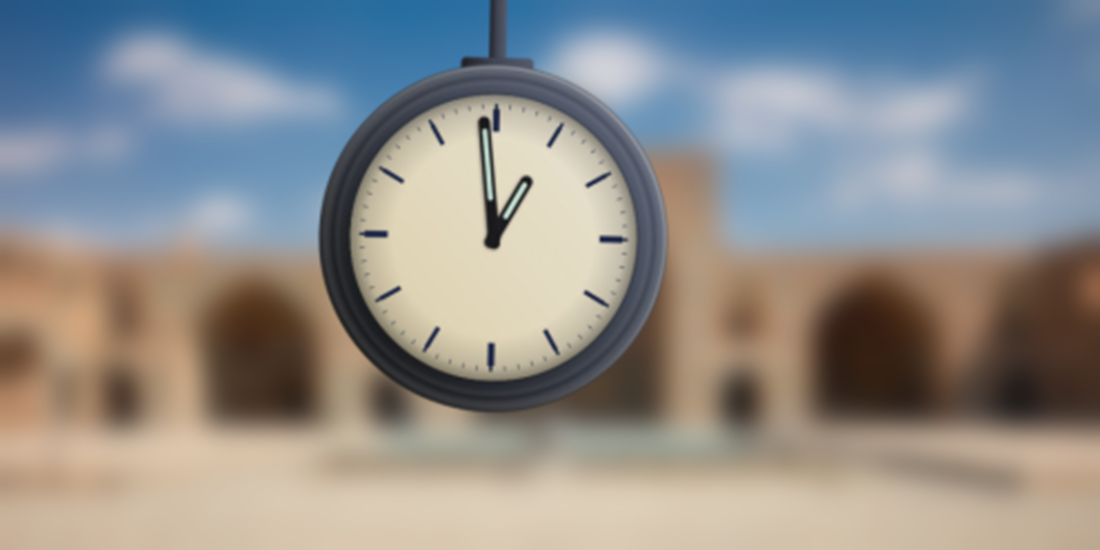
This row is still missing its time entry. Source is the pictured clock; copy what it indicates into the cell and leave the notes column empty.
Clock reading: 12:59
